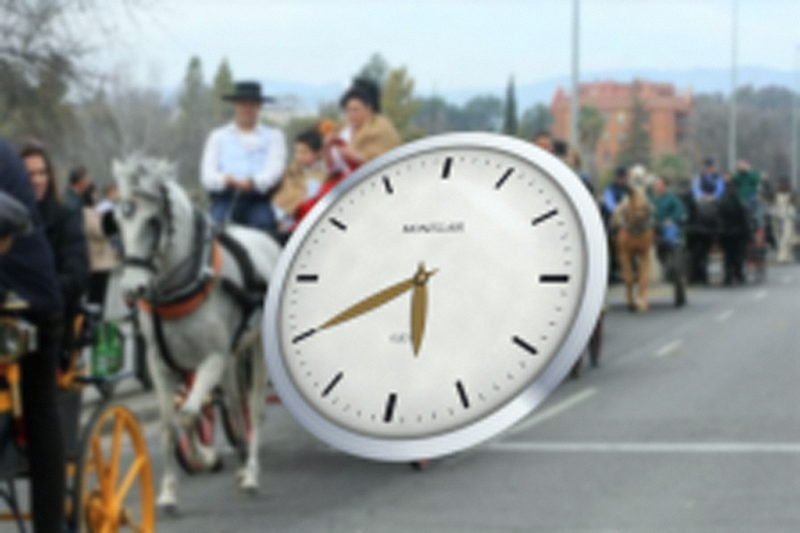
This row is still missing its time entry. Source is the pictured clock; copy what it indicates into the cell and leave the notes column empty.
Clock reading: 5:40
